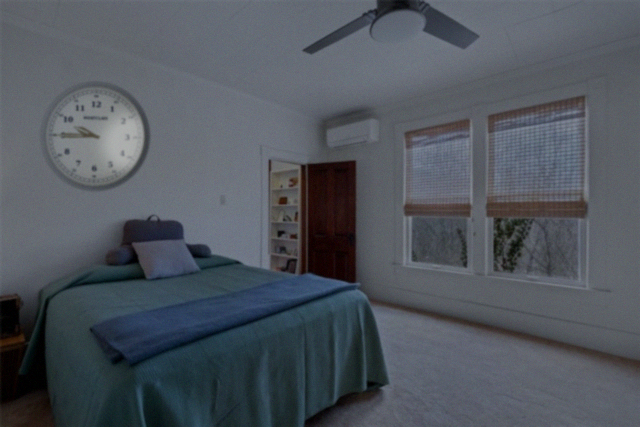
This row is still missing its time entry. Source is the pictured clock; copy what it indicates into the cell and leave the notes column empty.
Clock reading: 9:45
